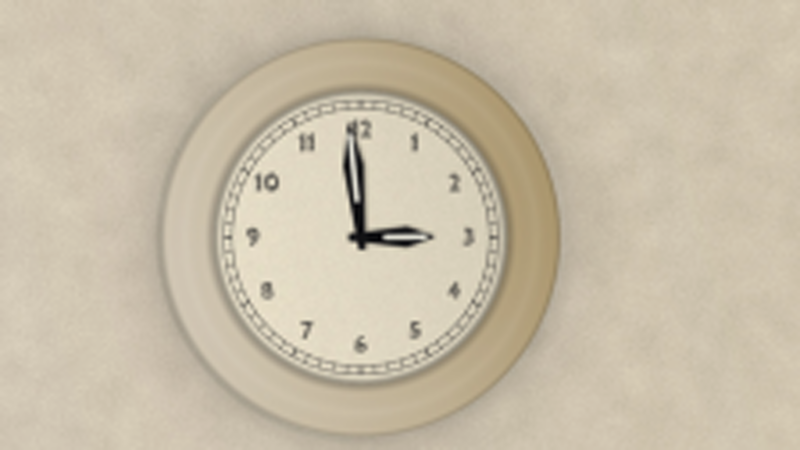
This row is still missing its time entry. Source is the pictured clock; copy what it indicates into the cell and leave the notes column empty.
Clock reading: 2:59
